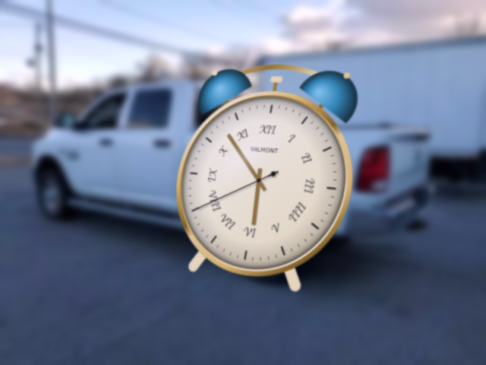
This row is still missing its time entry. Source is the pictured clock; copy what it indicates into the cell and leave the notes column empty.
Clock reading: 5:52:40
